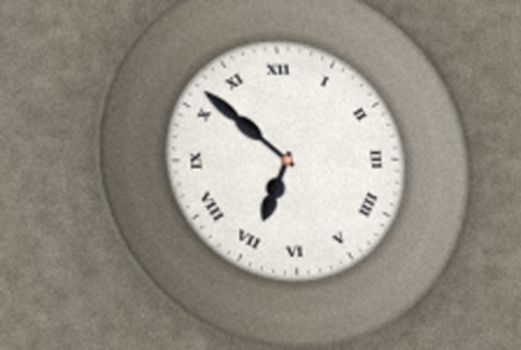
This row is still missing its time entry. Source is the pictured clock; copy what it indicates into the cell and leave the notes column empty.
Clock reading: 6:52
